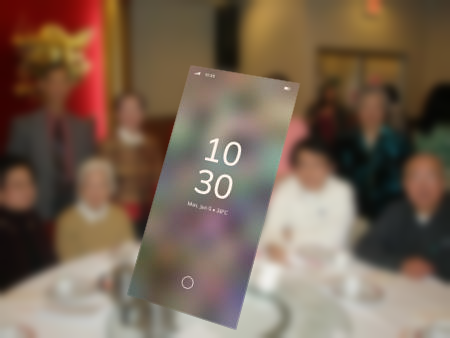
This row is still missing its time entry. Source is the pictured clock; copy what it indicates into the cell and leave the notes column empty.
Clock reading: 10:30
